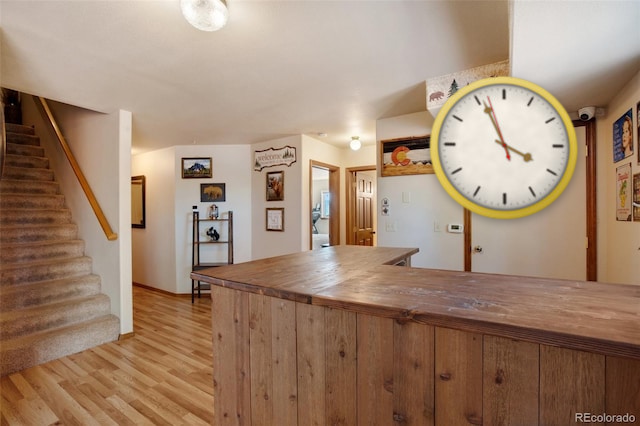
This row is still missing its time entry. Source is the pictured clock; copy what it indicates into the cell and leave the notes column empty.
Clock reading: 3:55:57
